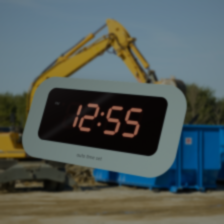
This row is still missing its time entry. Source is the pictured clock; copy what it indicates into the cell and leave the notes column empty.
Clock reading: 12:55
